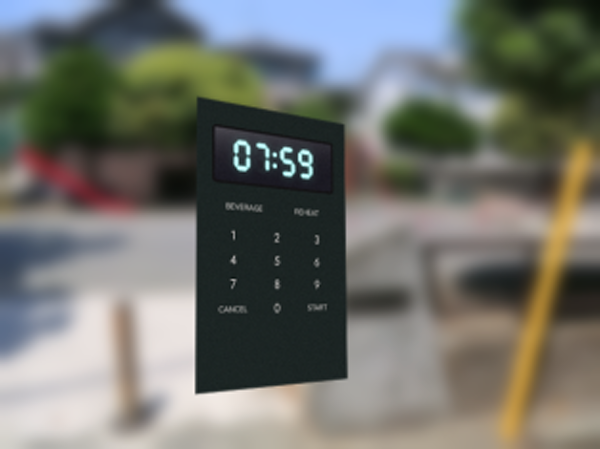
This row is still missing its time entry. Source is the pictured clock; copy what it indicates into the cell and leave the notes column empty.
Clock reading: 7:59
